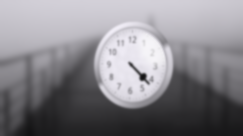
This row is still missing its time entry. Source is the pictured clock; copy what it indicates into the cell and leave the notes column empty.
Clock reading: 4:22
